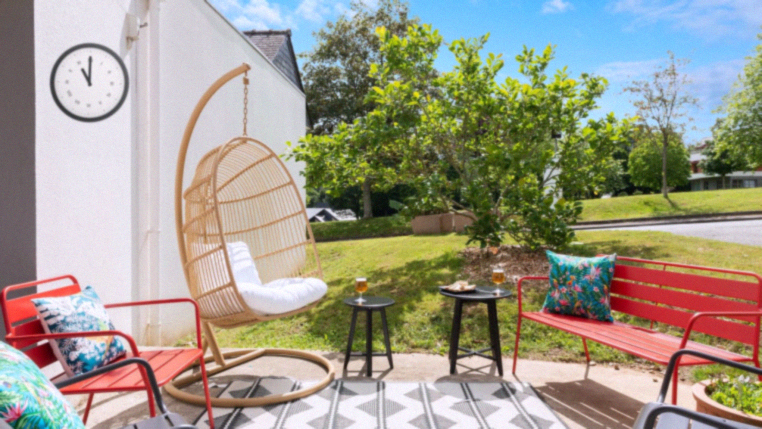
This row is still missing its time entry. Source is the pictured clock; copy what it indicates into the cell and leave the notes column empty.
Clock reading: 11:00
